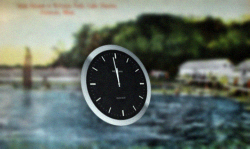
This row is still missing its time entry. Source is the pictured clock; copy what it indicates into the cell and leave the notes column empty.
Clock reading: 11:59
